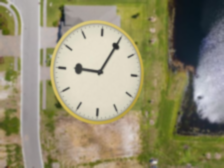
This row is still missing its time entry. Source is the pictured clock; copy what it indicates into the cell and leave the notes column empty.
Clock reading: 9:05
